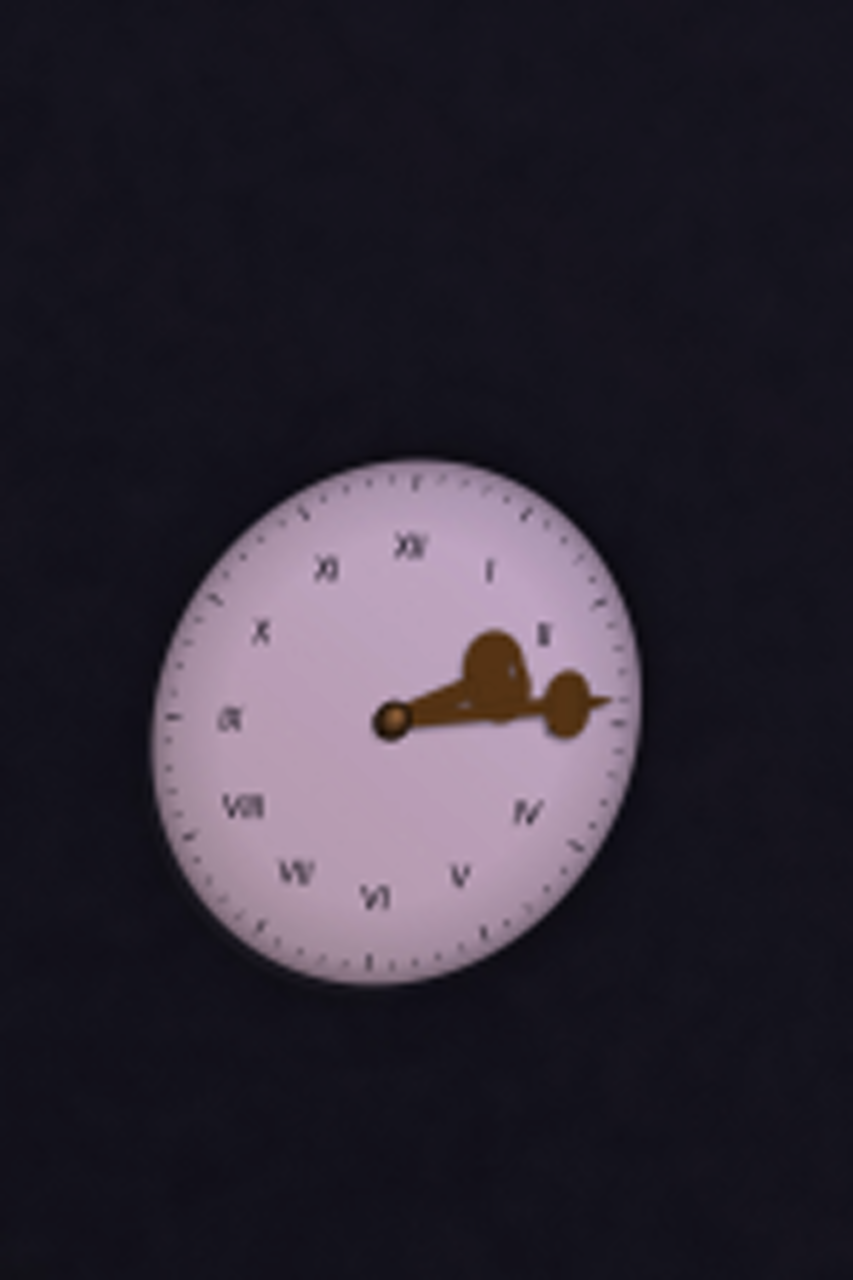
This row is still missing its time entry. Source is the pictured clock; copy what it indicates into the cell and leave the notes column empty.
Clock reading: 2:14
